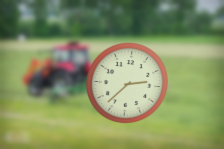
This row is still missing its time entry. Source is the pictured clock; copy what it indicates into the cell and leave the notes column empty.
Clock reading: 2:37
